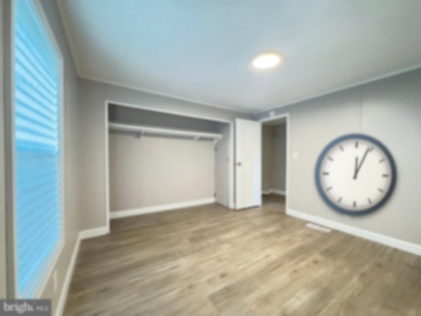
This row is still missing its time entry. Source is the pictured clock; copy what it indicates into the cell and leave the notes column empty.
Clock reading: 12:04
